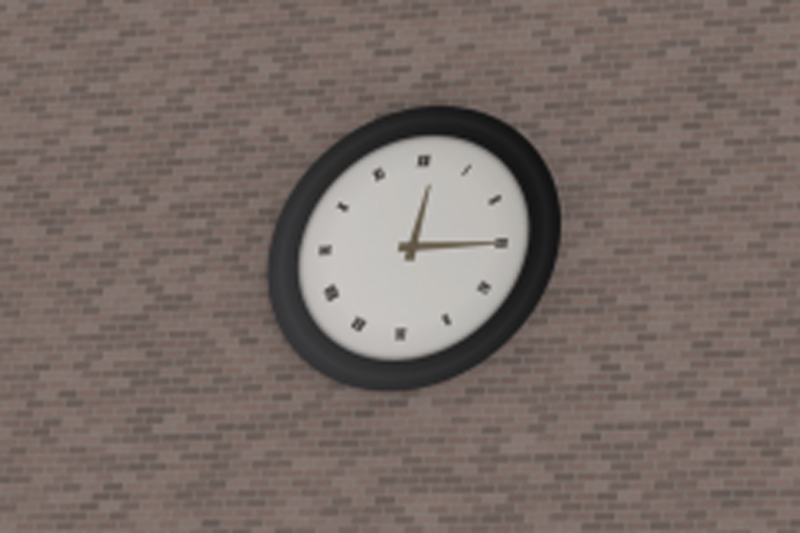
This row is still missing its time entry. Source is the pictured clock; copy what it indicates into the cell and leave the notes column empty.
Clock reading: 12:15
